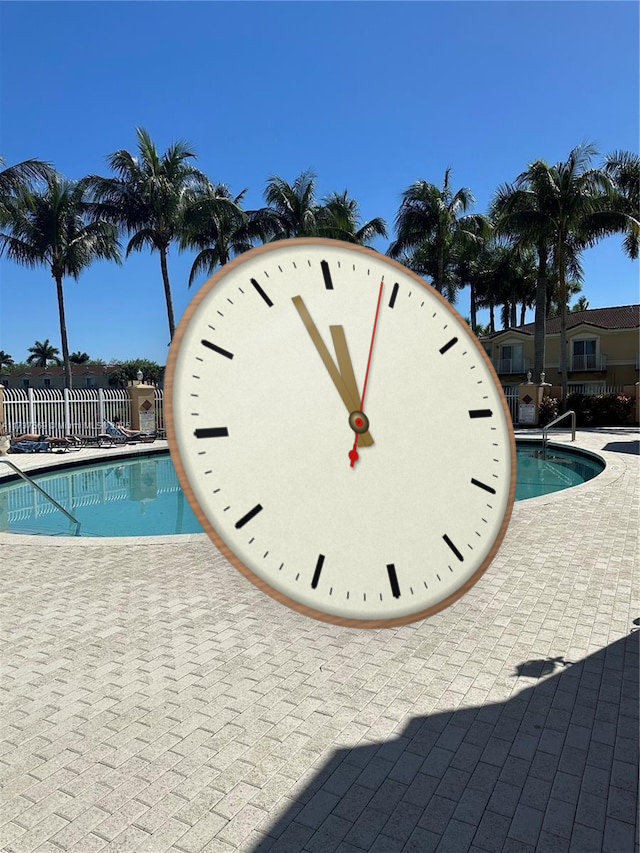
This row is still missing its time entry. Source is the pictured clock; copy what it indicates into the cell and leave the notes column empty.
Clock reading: 11:57:04
